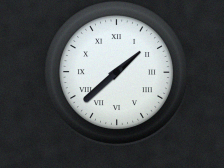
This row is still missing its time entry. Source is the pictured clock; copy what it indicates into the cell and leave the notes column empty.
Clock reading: 1:38
